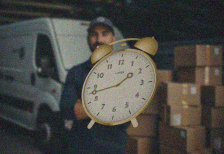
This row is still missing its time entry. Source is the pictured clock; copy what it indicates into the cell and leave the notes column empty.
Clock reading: 1:43
